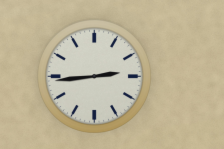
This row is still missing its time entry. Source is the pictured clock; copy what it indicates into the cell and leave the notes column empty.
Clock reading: 2:44
